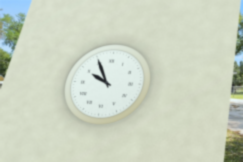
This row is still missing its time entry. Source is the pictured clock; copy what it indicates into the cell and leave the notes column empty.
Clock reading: 9:55
